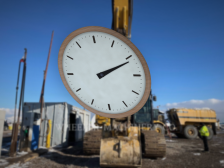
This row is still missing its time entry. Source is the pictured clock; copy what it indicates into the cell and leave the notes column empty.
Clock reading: 2:11
